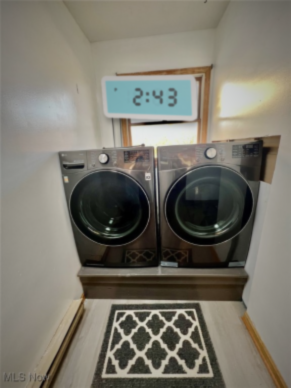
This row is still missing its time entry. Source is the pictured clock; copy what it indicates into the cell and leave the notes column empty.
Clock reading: 2:43
